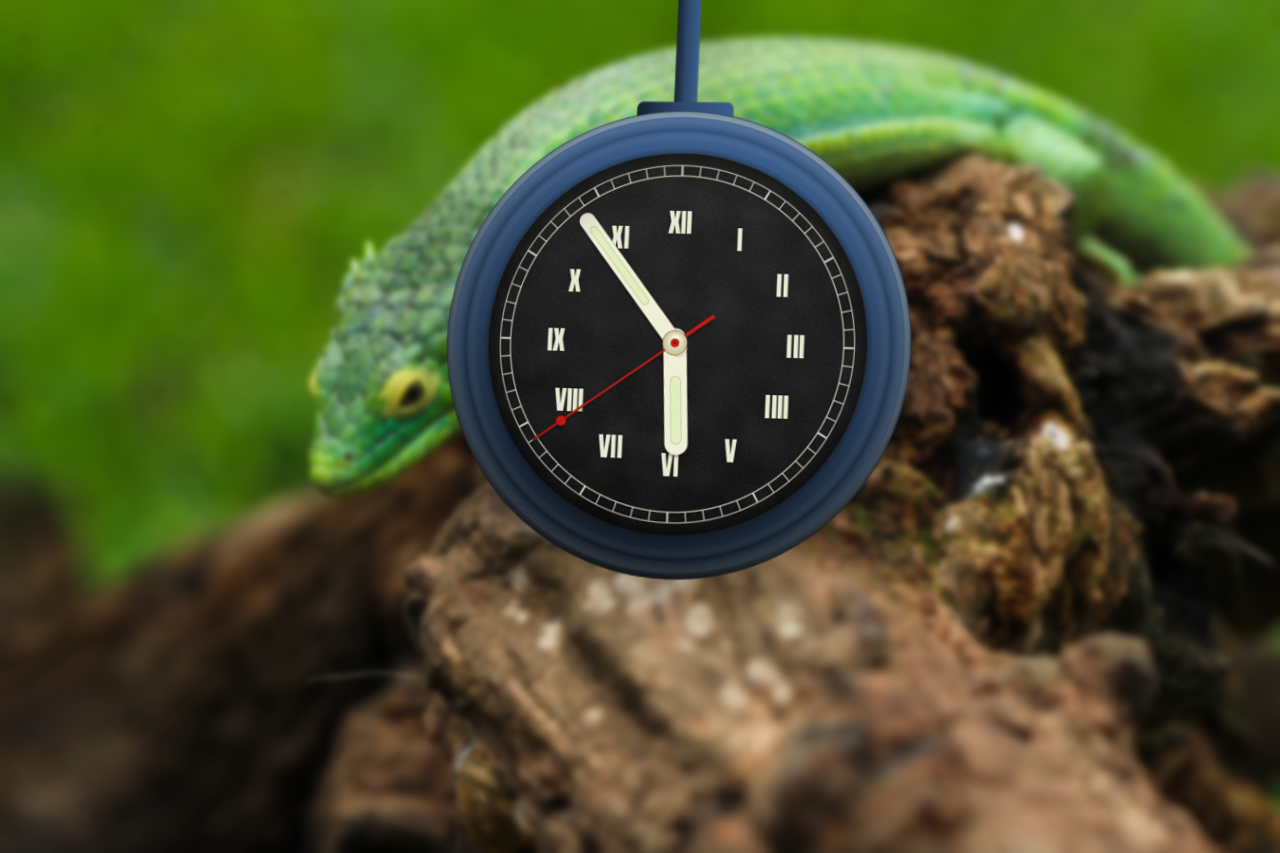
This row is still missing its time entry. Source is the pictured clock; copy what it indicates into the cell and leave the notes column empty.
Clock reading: 5:53:39
